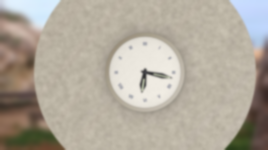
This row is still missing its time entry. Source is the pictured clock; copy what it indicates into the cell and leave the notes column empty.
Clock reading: 6:17
